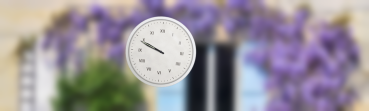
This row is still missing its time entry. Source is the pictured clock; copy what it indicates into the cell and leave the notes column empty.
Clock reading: 9:49
